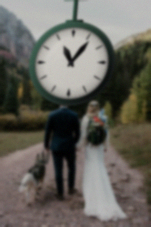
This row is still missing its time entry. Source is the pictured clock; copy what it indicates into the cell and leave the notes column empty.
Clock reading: 11:06
